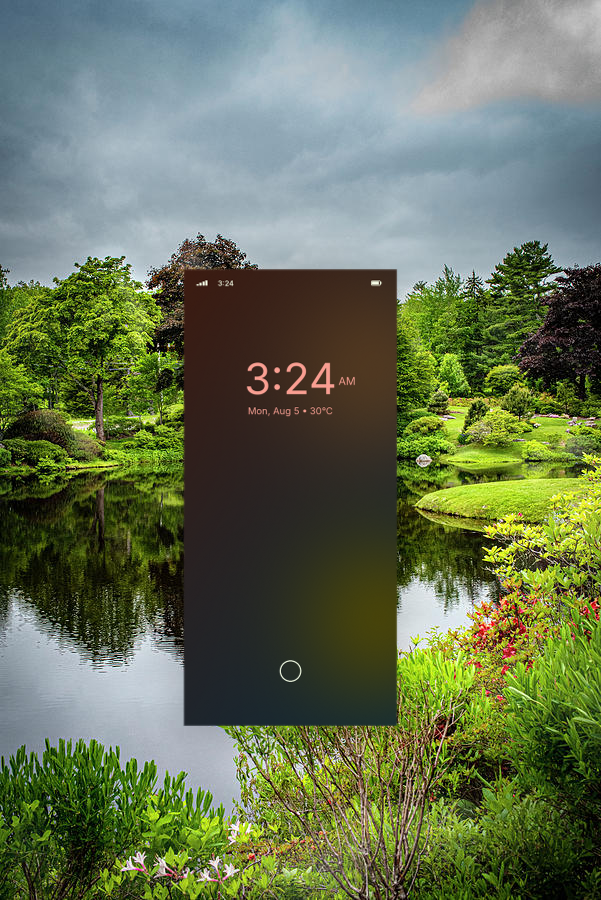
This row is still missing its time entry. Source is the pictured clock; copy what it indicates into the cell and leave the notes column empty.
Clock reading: 3:24
